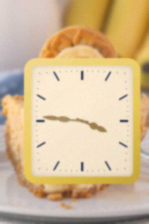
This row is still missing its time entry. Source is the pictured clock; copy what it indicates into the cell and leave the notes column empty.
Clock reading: 3:46
